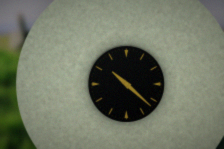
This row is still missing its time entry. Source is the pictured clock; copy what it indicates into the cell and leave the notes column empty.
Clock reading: 10:22
